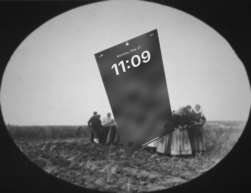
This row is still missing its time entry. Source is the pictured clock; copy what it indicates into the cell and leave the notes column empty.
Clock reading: 11:09
